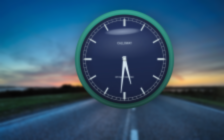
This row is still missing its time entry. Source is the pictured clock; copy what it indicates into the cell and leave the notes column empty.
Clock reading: 5:31
